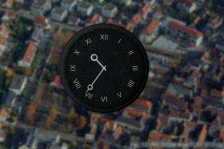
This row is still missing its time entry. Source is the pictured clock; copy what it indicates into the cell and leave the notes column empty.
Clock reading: 10:36
